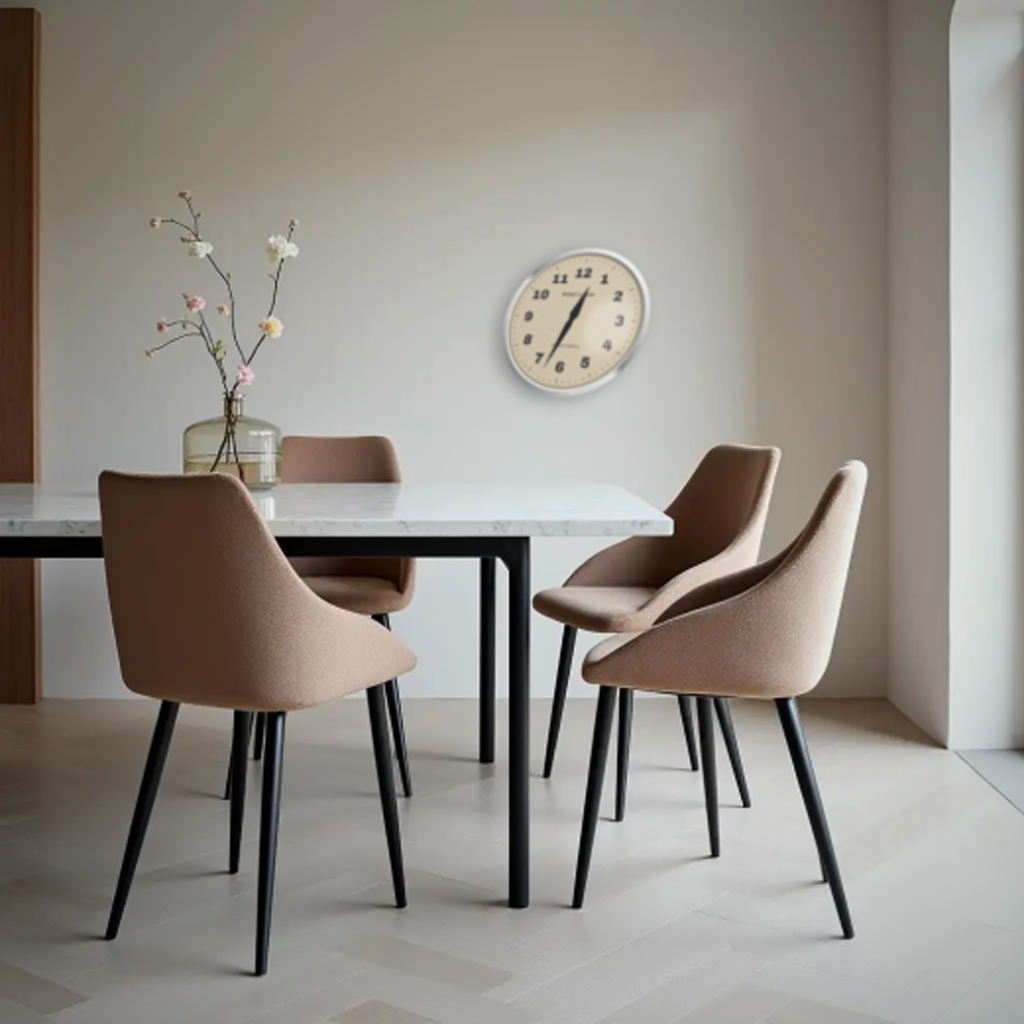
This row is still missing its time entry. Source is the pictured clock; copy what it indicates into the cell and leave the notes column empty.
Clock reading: 12:33
